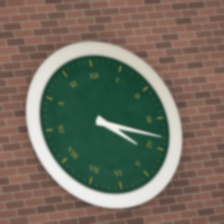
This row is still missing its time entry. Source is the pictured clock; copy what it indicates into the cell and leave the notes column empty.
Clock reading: 4:18
